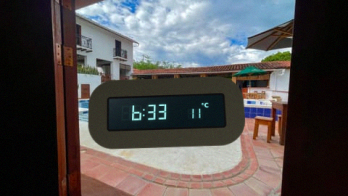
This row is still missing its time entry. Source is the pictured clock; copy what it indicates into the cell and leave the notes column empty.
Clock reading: 6:33
